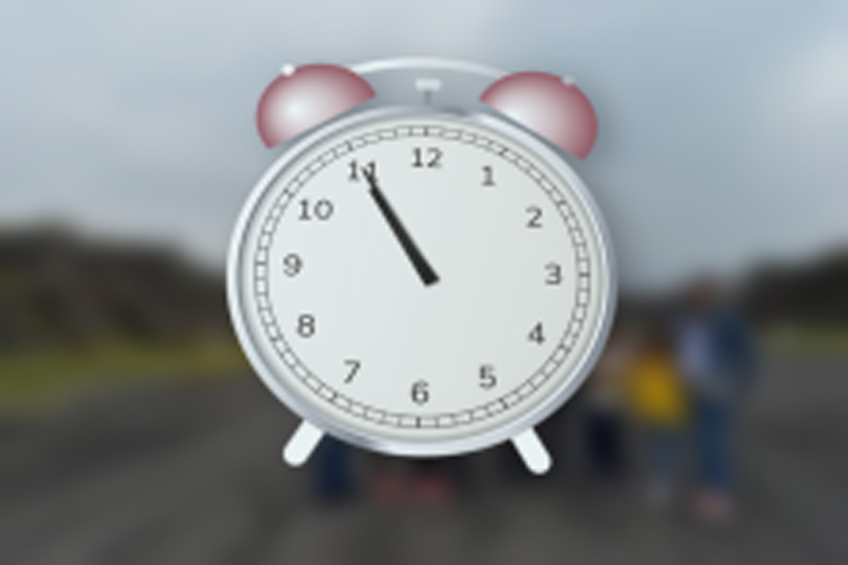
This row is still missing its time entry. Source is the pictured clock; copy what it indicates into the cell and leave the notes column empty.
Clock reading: 10:55
